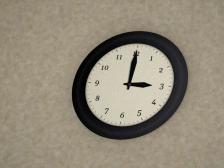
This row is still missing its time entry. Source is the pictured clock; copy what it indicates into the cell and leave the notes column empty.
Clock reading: 3:00
